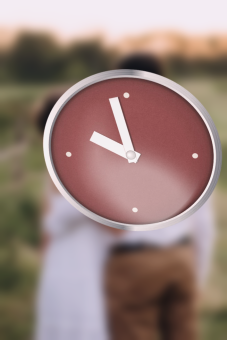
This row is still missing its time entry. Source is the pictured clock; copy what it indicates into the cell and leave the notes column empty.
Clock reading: 9:58
